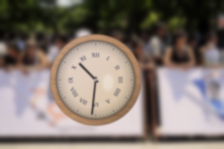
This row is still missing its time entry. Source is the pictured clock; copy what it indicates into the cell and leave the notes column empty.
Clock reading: 10:31
